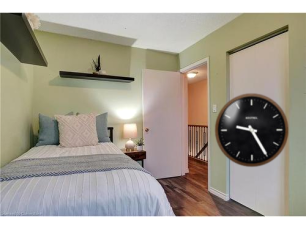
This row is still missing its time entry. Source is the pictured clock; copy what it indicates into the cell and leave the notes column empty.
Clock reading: 9:25
